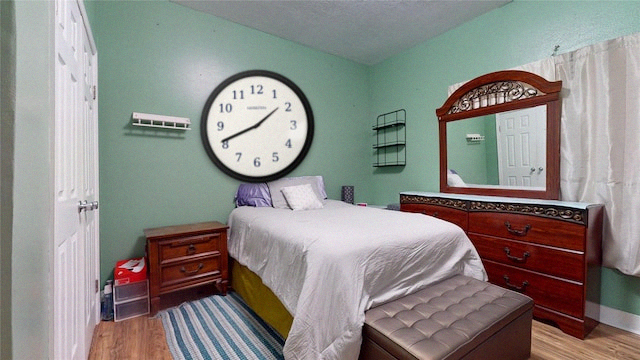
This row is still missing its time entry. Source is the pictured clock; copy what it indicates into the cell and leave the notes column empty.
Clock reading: 1:41
